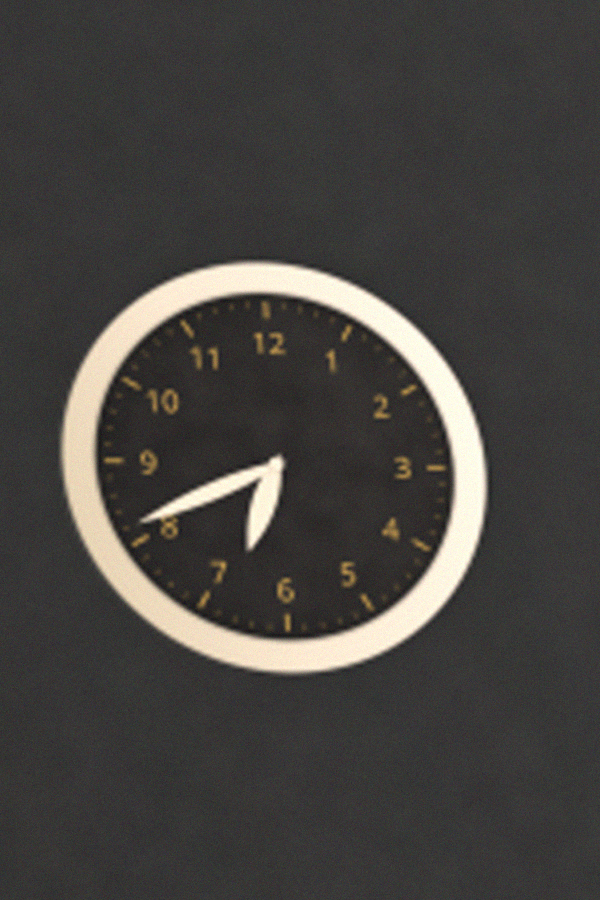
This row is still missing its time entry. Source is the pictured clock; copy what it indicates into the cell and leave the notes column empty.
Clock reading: 6:41
